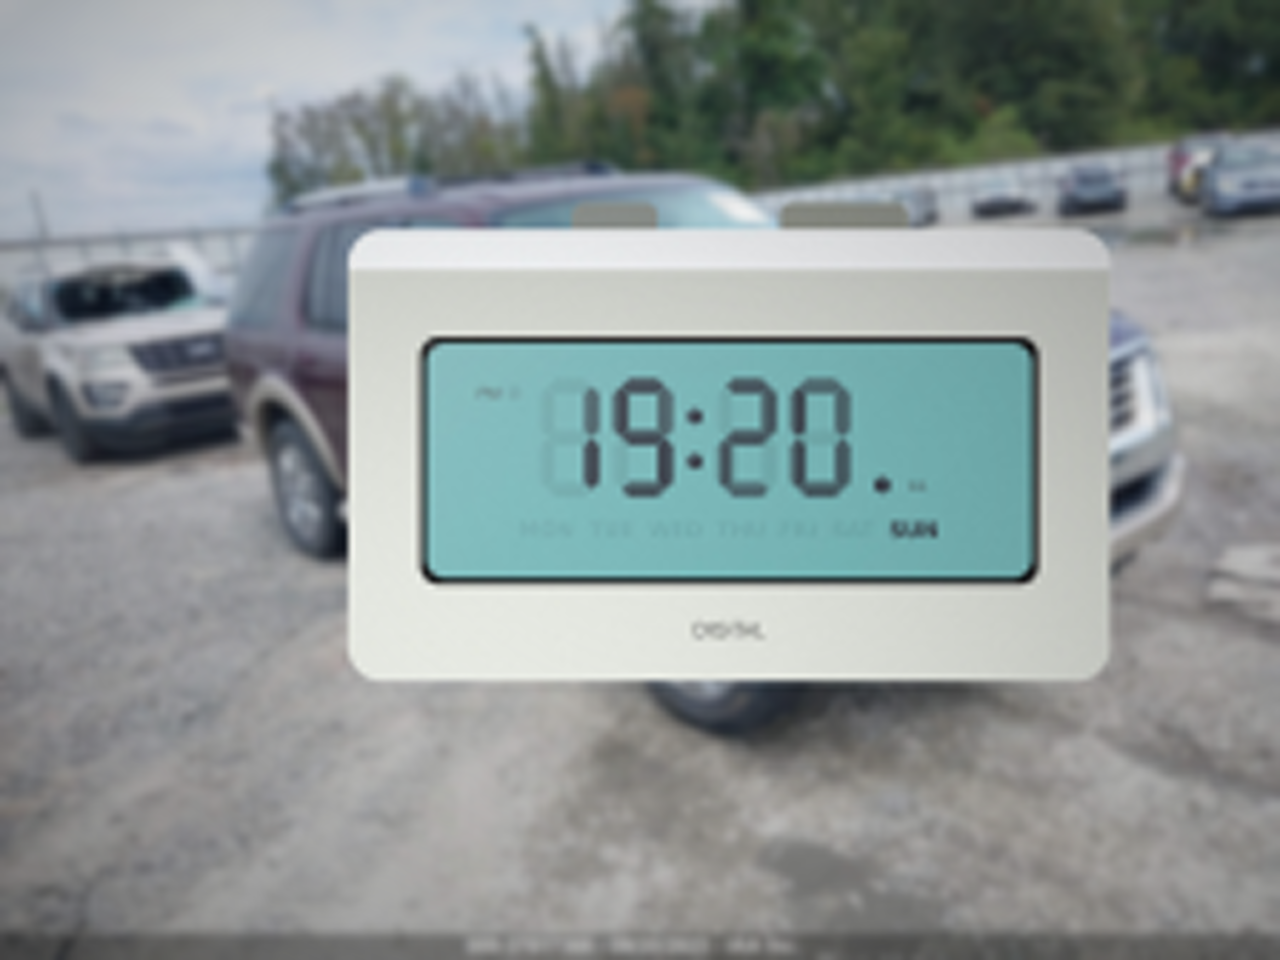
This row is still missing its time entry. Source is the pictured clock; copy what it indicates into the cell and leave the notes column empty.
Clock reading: 19:20
